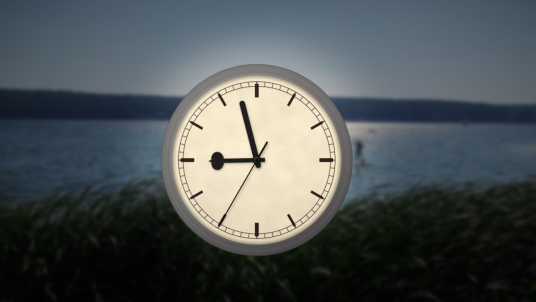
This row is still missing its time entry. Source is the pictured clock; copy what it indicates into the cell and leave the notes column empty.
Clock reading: 8:57:35
